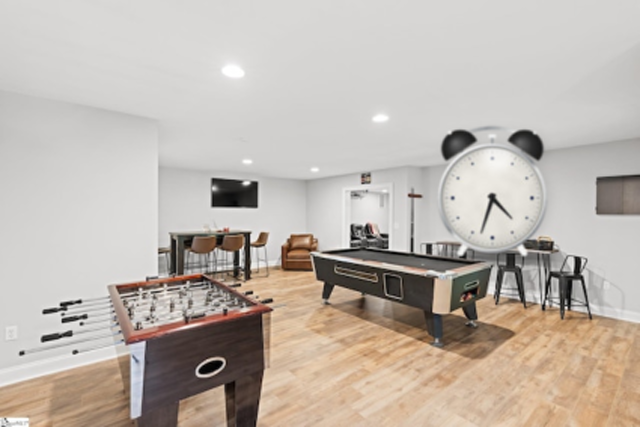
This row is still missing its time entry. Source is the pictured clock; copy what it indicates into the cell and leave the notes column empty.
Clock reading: 4:33
